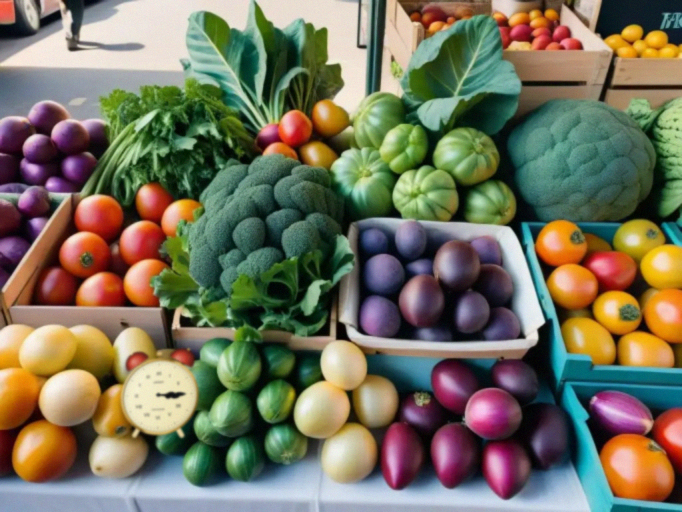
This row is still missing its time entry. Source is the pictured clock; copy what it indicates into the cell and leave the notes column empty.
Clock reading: 3:15
